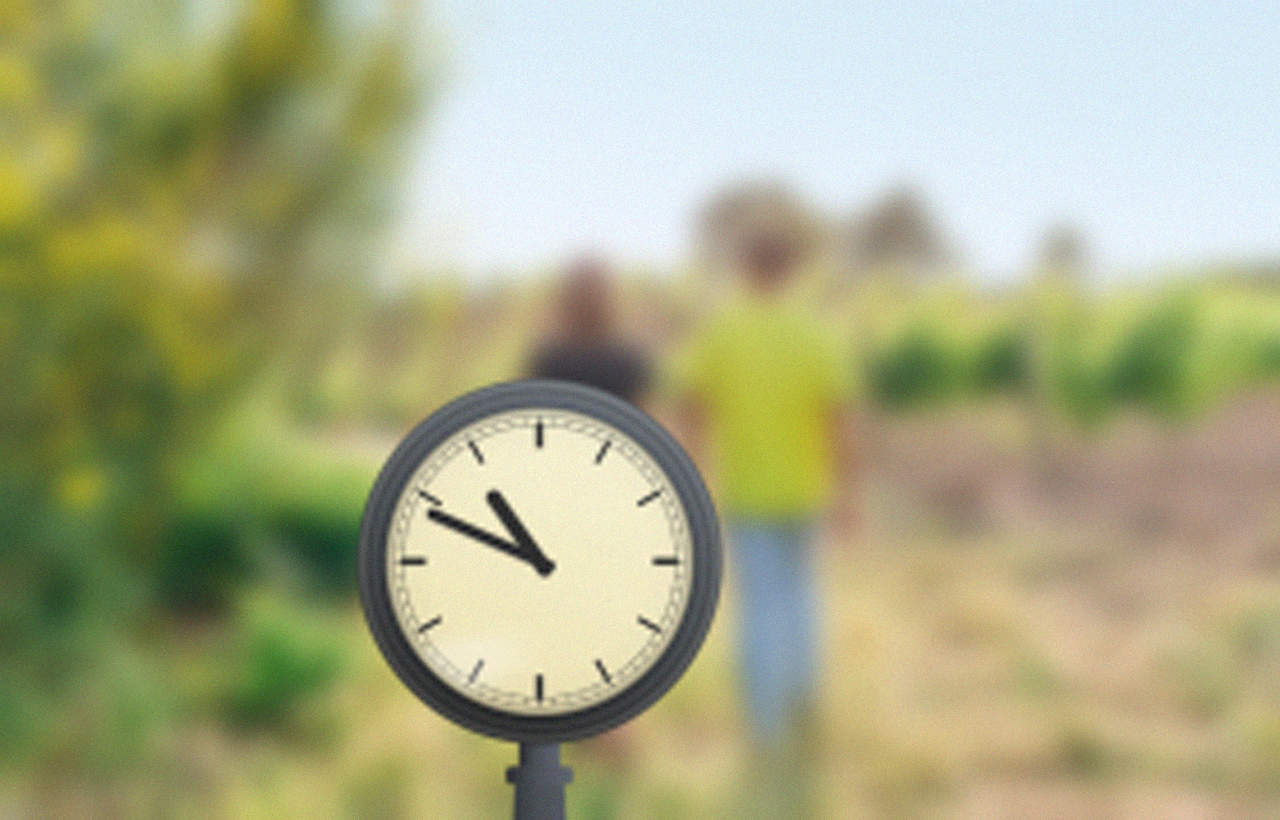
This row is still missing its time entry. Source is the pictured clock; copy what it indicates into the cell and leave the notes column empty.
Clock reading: 10:49
